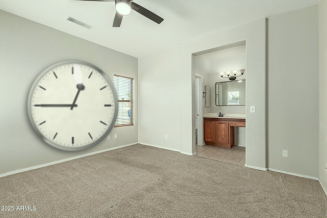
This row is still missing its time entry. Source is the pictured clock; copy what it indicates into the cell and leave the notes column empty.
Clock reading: 12:45
